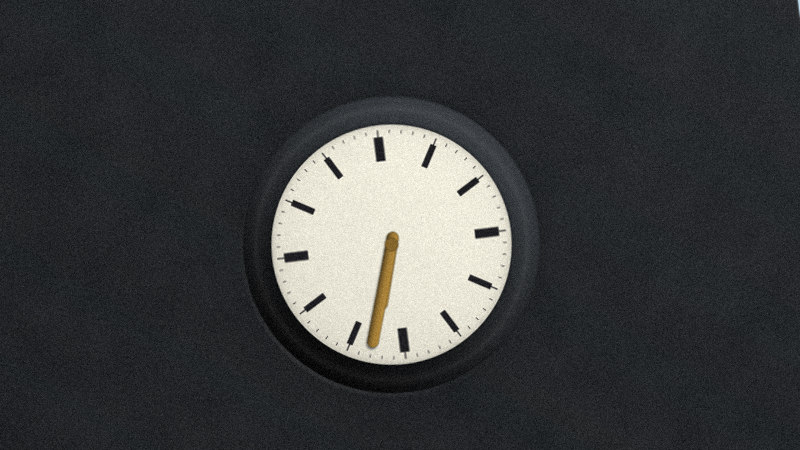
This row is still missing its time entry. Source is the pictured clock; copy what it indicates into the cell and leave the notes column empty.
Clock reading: 6:33
